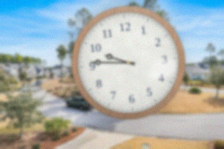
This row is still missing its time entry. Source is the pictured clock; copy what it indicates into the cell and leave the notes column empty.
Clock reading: 9:46
